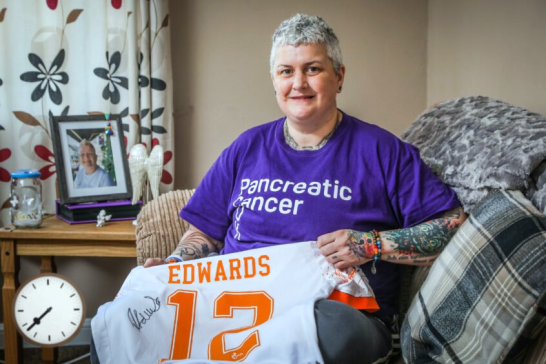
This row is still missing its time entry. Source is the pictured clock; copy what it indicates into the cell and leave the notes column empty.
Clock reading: 7:38
